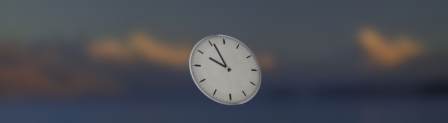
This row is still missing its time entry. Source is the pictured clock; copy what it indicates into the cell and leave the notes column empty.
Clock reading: 9:56
